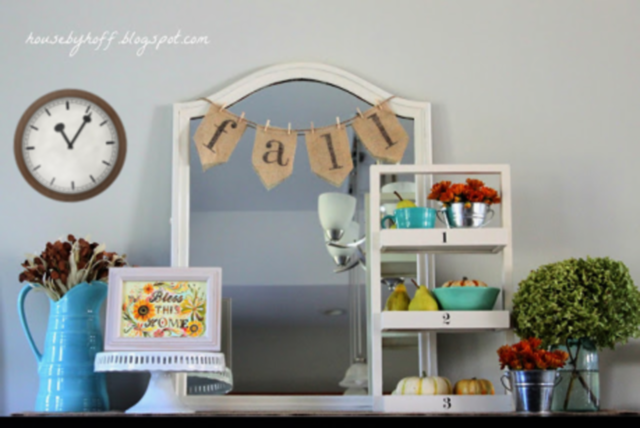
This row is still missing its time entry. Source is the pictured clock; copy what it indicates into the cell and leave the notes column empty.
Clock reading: 11:06
